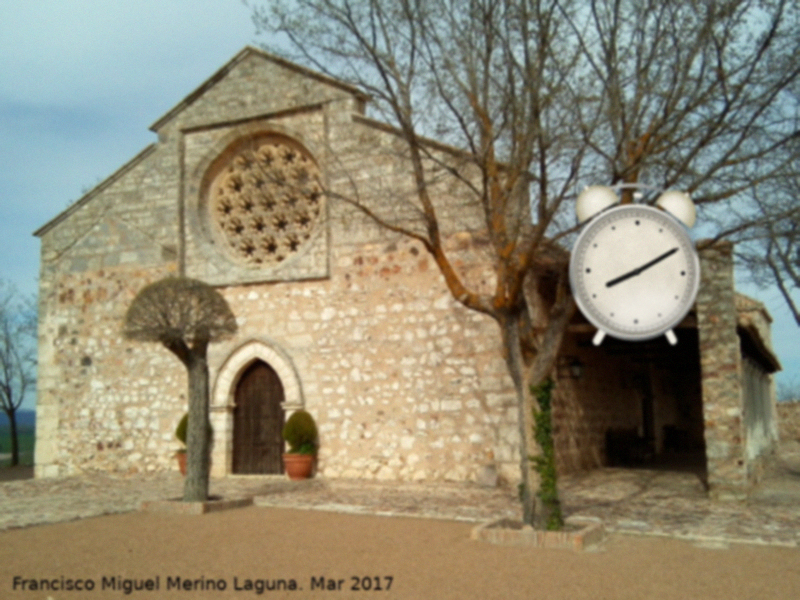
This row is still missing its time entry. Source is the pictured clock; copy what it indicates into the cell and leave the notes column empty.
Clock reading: 8:10
